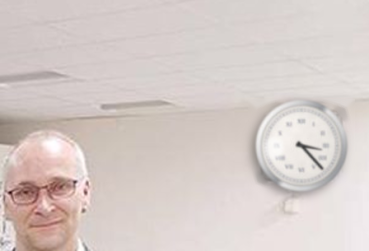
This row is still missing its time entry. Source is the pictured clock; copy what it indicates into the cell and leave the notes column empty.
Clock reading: 3:23
